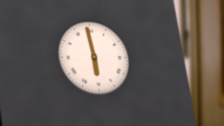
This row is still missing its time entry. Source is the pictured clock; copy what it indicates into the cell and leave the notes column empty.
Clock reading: 5:59
